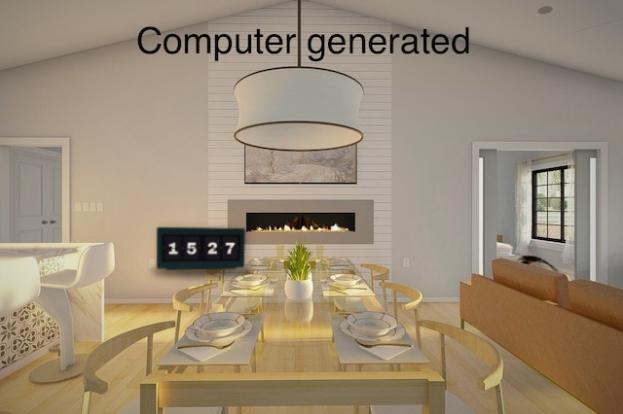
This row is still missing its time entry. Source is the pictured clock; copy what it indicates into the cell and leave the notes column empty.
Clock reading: 15:27
